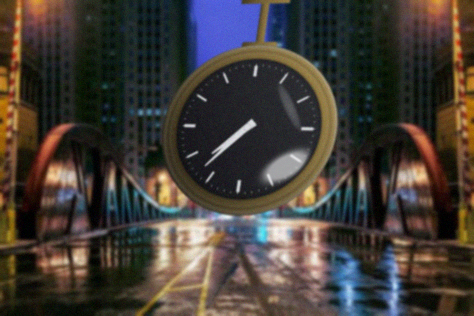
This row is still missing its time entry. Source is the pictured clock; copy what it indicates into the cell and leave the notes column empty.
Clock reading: 7:37
